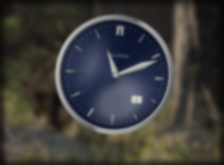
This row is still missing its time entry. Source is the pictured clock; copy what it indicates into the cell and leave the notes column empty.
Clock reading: 11:11
